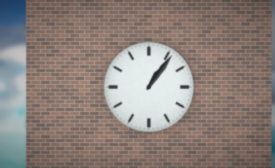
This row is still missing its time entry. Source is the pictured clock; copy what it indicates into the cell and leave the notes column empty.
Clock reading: 1:06
